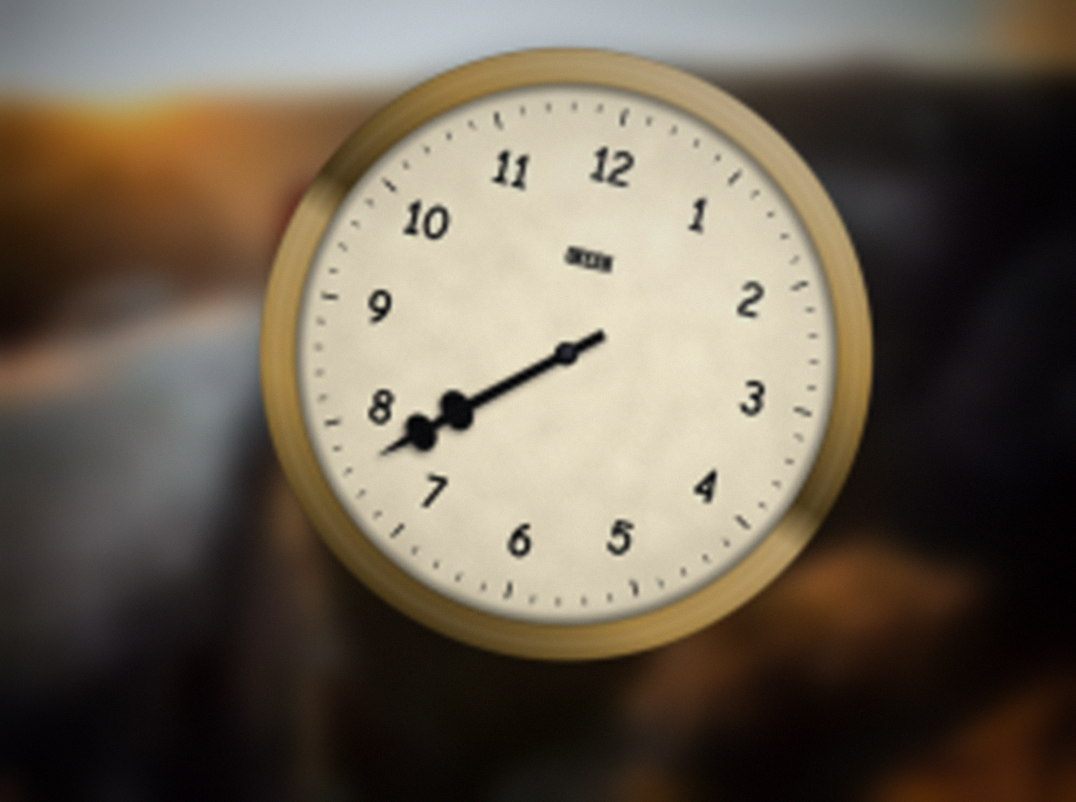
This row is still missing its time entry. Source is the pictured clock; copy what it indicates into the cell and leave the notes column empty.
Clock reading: 7:38
